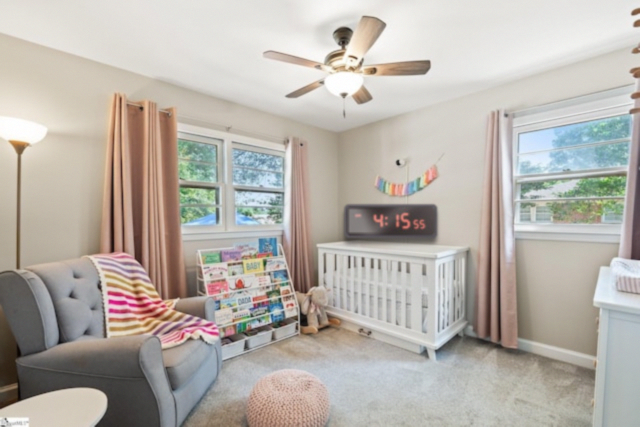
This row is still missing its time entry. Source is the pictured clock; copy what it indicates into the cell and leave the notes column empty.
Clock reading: 4:15
